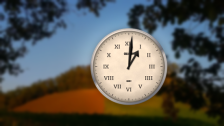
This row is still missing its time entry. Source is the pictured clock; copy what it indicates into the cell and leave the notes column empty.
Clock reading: 1:01
